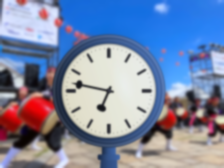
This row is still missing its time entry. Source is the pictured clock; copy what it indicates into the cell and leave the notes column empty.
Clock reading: 6:47
